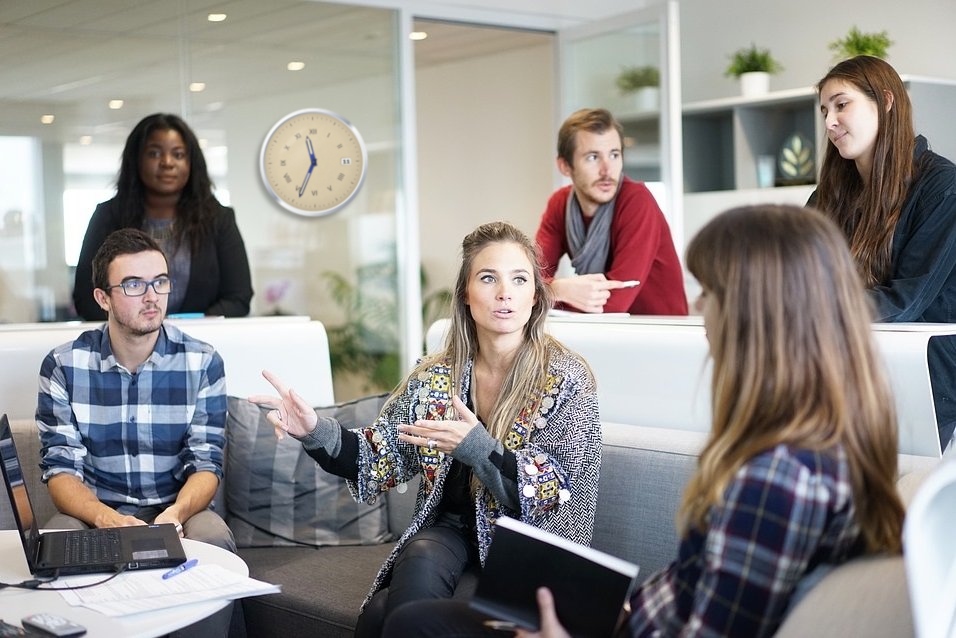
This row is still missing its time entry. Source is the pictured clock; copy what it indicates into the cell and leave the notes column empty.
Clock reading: 11:34
